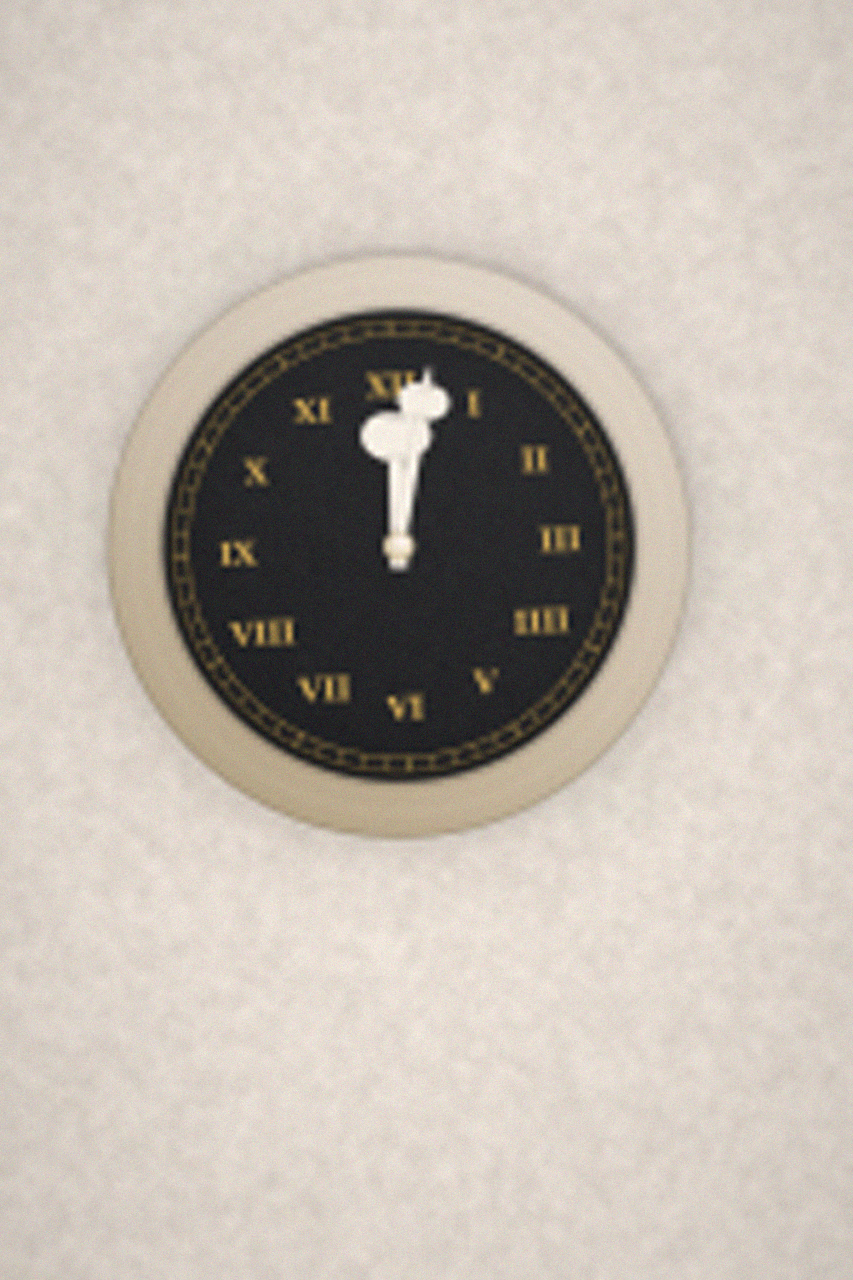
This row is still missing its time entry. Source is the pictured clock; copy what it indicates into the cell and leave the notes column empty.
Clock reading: 12:02
